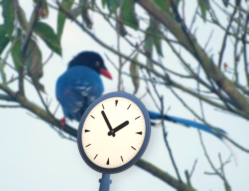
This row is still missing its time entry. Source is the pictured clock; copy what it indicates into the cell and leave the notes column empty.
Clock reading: 1:54
